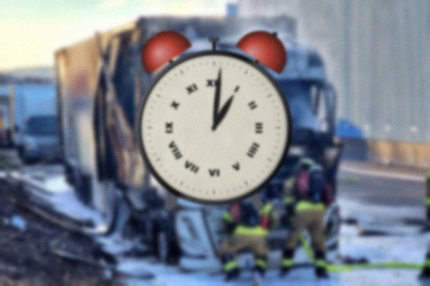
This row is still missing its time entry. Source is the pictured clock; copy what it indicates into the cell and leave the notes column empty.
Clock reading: 1:01
